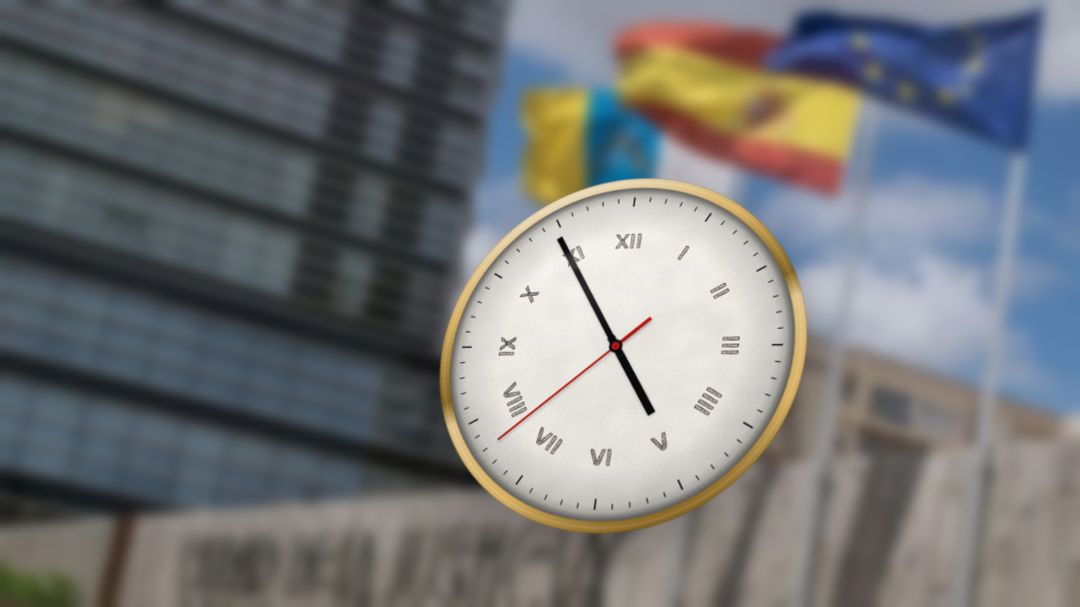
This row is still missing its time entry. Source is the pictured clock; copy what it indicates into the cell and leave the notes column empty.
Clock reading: 4:54:38
